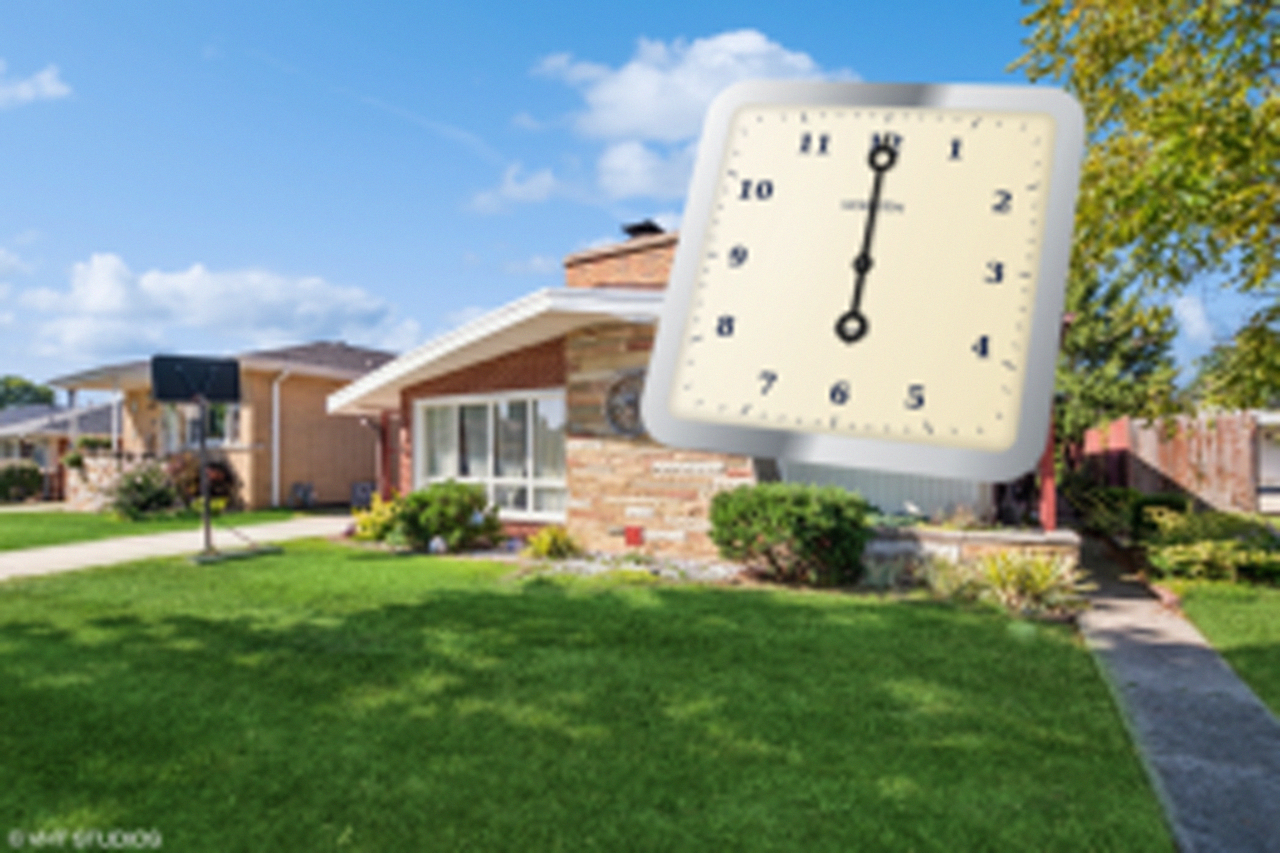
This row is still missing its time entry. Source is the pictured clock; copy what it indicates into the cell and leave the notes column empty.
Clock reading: 6:00
